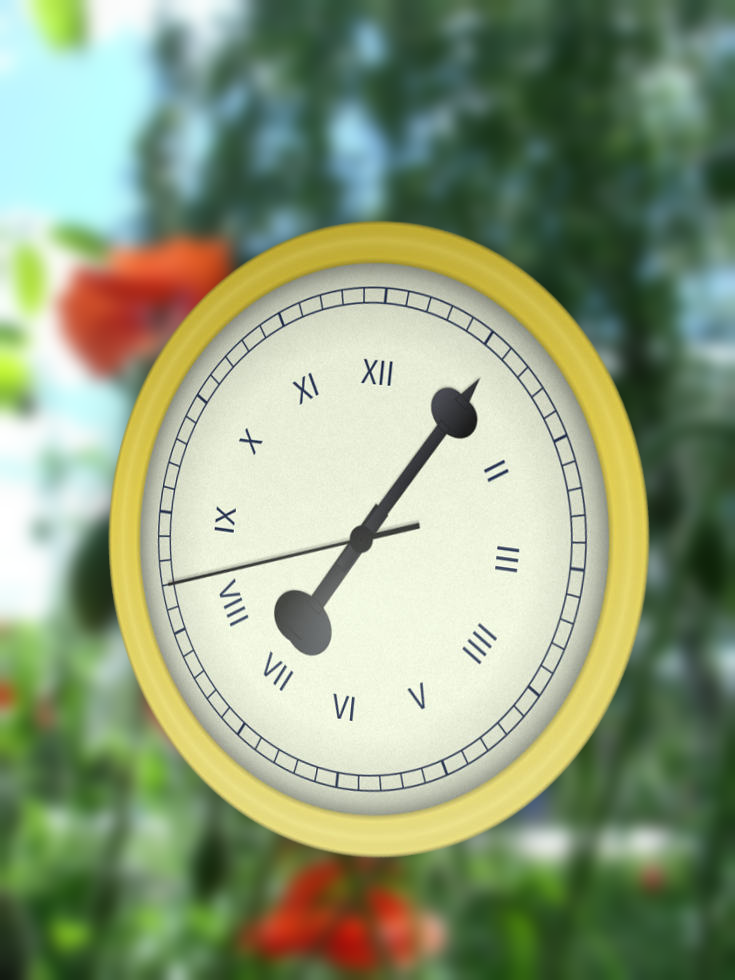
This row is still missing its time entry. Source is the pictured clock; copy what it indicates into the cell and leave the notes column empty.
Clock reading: 7:05:42
